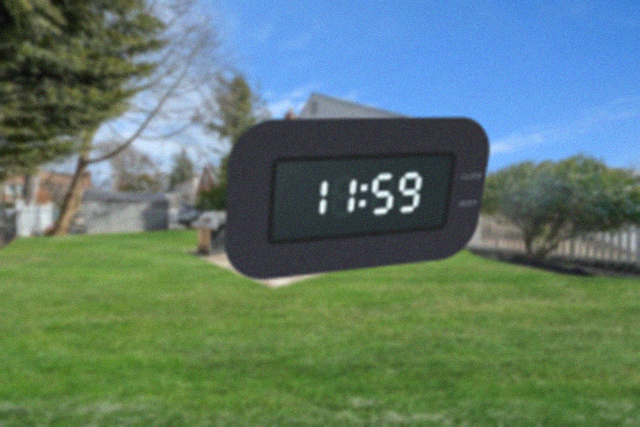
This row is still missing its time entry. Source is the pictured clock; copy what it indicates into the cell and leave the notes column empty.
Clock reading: 11:59
